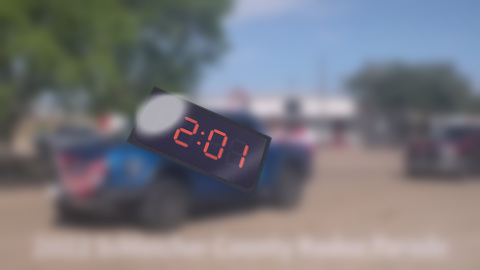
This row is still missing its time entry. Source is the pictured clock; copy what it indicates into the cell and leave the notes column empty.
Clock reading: 2:01
